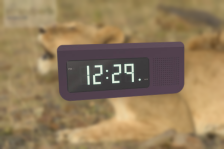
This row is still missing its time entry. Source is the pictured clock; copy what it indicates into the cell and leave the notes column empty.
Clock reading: 12:29
